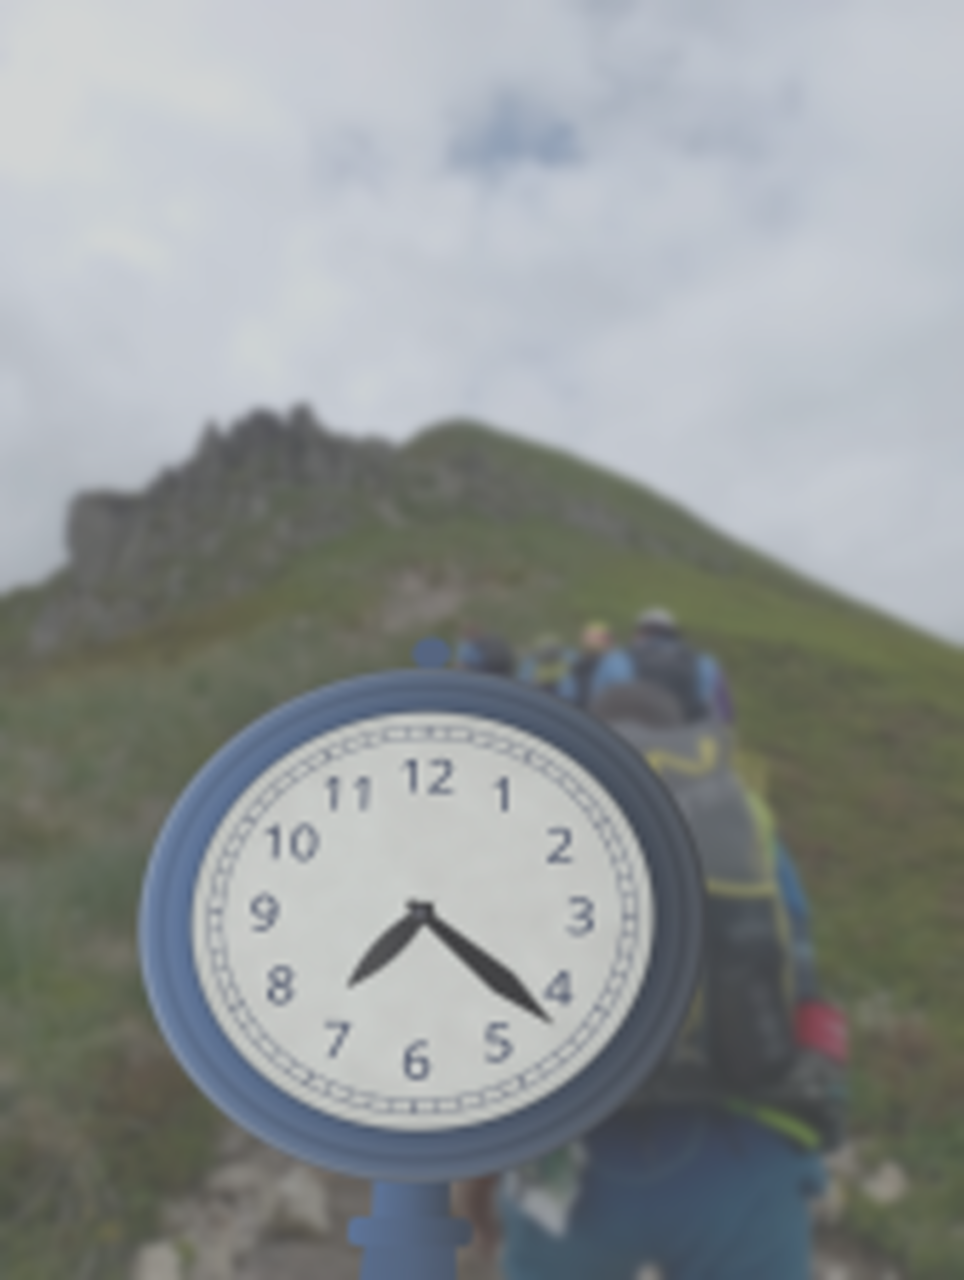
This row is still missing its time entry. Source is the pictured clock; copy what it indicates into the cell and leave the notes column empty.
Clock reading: 7:22
